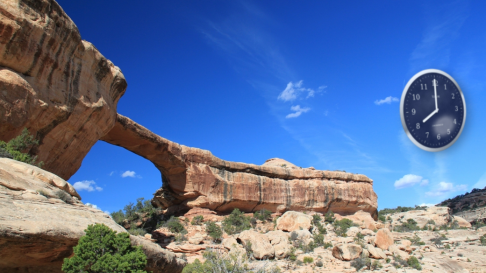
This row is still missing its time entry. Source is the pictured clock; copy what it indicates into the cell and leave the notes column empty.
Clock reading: 8:00
